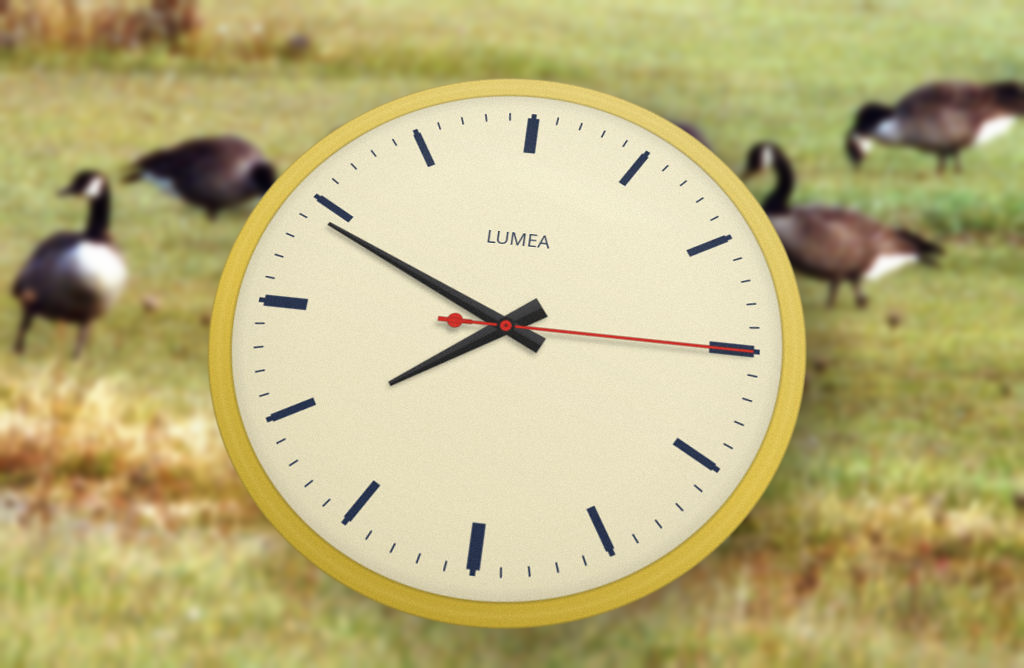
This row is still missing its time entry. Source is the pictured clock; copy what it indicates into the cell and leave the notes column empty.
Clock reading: 7:49:15
